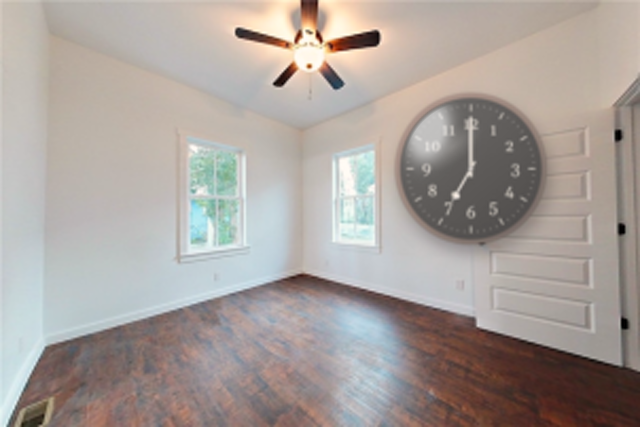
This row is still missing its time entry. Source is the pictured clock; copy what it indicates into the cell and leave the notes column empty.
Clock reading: 7:00
